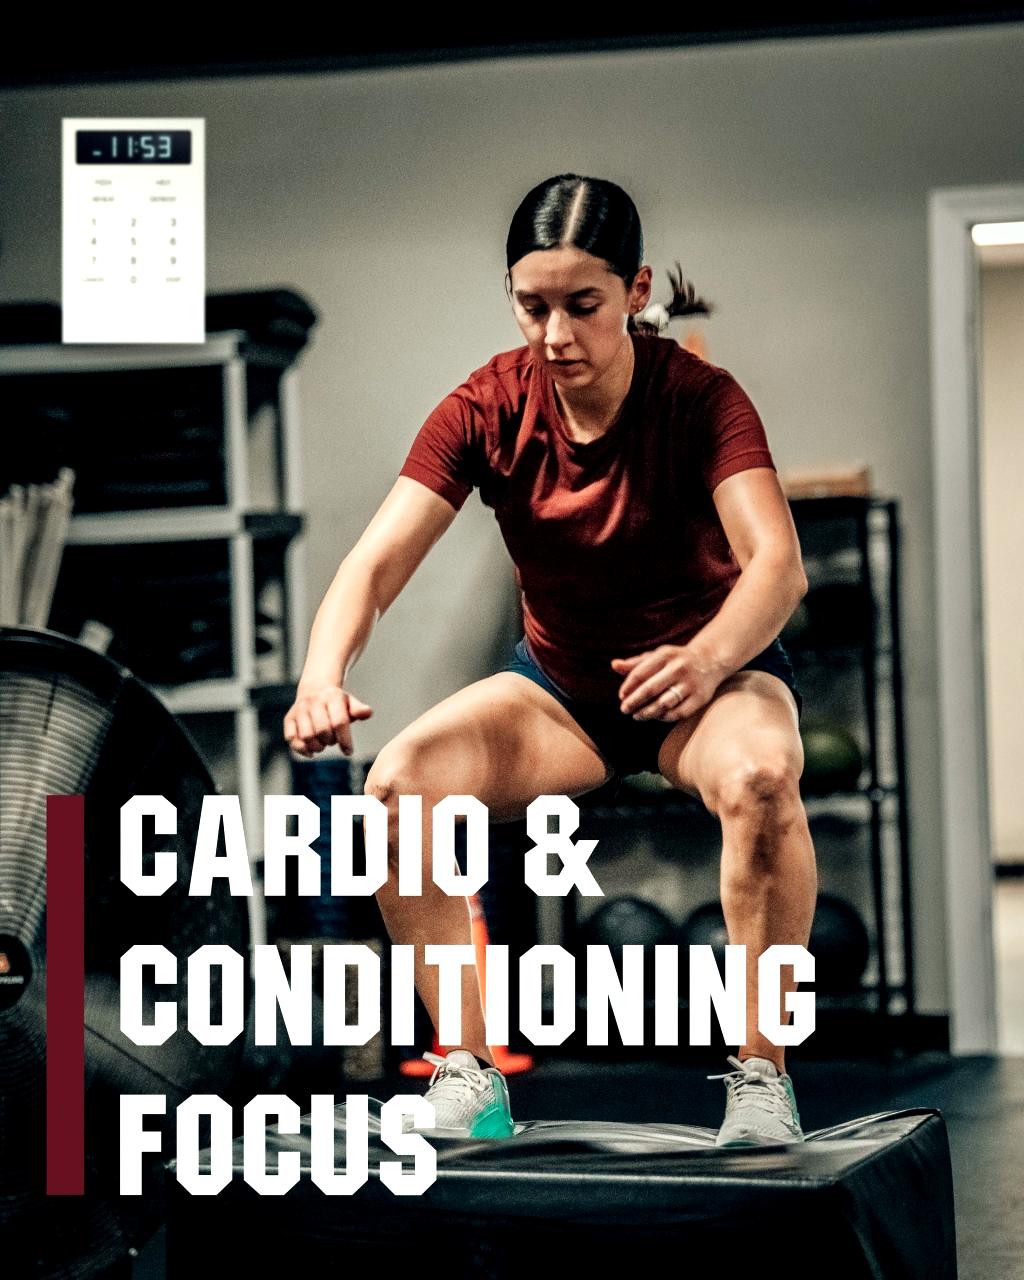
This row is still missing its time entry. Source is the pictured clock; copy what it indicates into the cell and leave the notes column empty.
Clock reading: 11:53
